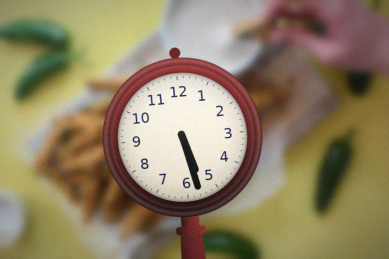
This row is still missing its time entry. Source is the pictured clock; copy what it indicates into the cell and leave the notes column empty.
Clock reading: 5:28
